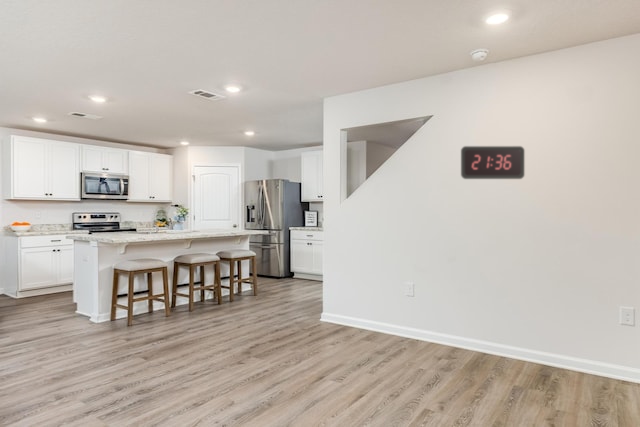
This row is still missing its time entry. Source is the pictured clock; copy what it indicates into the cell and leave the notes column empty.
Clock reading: 21:36
